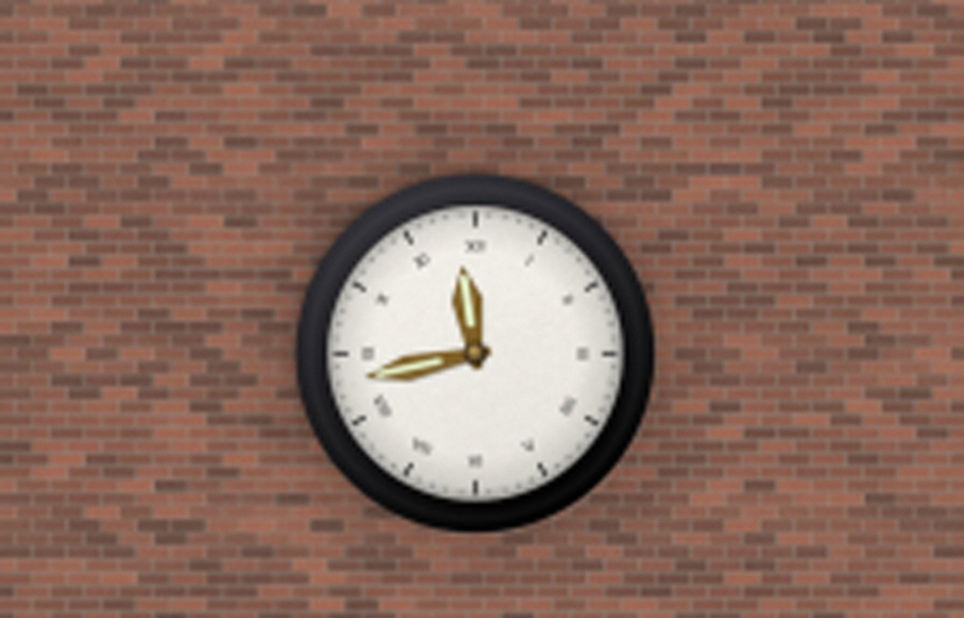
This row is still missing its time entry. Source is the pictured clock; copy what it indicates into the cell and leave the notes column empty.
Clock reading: 11:43
